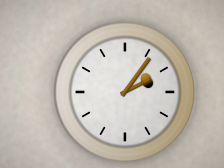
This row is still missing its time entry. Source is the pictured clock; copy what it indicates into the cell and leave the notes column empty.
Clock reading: 2:06
